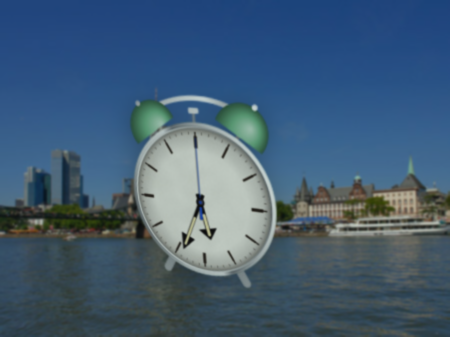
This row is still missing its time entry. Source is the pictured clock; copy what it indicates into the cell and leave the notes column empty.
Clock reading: 5:34:00
